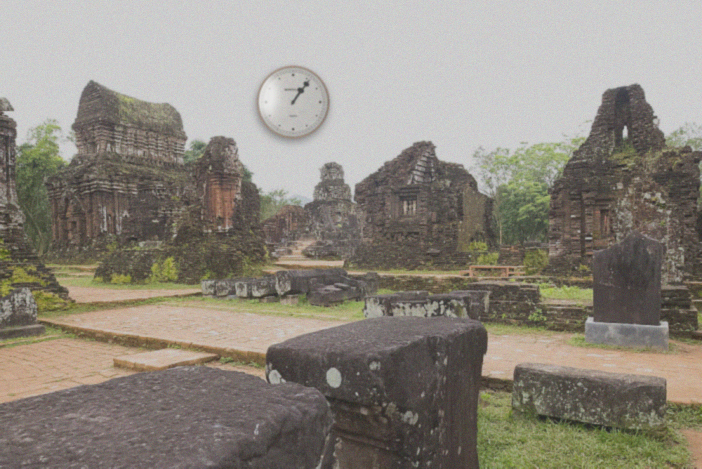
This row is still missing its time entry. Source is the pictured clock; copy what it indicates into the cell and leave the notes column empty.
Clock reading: 1:06
